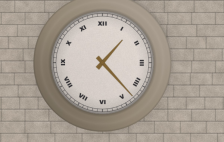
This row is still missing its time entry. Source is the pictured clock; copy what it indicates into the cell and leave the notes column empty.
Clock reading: 1:23
